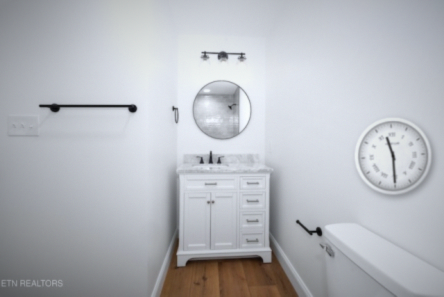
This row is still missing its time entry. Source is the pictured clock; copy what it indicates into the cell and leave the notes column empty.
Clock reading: 11:30
